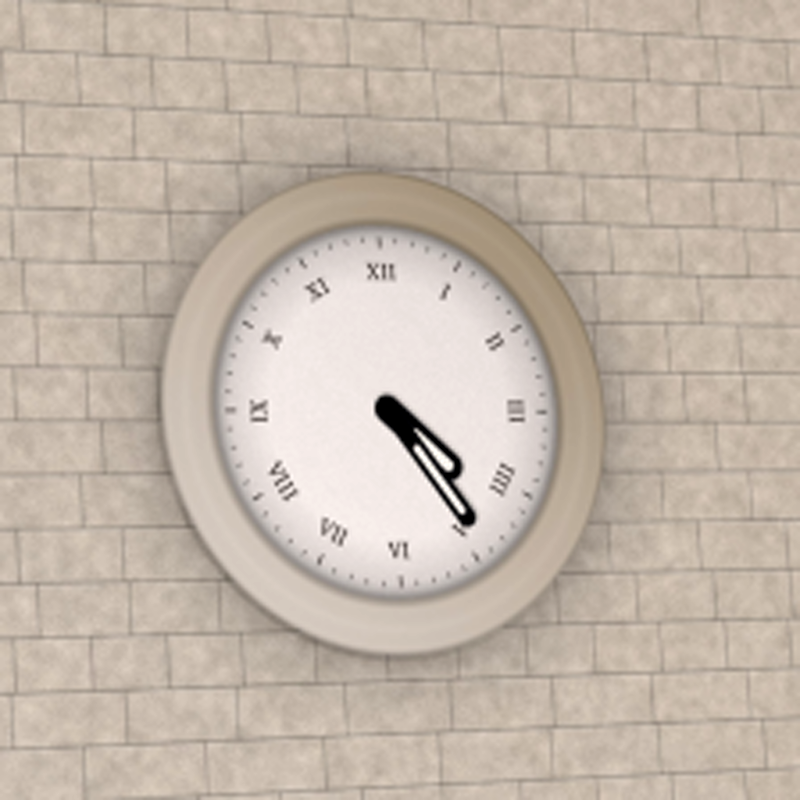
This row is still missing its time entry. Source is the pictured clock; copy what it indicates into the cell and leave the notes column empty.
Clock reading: 4:24
